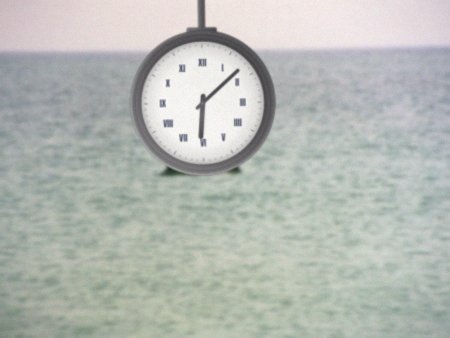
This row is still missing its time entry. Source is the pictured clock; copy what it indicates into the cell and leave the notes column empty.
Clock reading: 6:08
